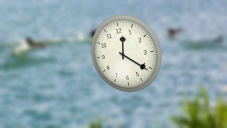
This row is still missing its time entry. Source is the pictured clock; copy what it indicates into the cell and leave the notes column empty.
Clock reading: 12:21
